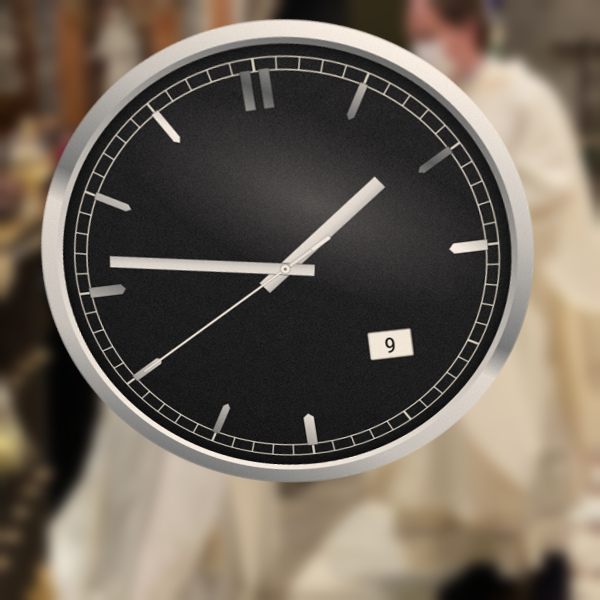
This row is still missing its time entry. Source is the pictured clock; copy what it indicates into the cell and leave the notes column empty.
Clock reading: 1:46:40
